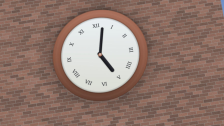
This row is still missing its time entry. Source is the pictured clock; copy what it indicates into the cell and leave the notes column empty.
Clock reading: 5:02
